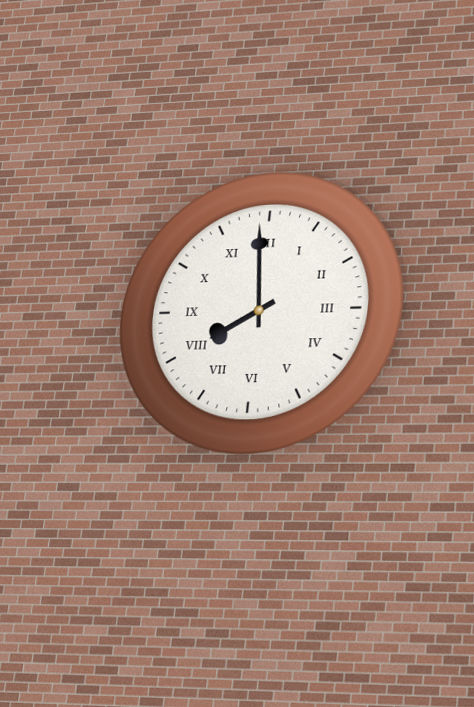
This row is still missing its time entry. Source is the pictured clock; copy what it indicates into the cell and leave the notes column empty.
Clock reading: 7:59
